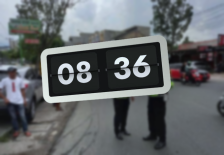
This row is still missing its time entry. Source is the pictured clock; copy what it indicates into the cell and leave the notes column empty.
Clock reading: 8:36
